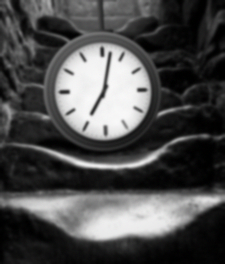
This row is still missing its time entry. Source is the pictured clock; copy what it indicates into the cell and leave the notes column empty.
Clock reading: 7:02
